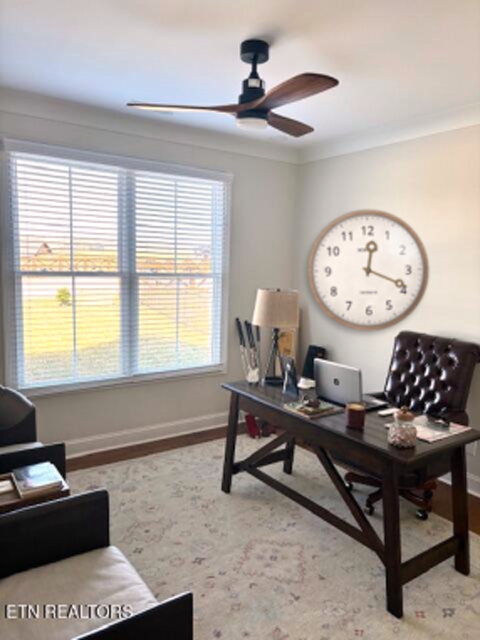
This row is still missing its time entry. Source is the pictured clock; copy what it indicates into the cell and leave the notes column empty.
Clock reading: 12:19
